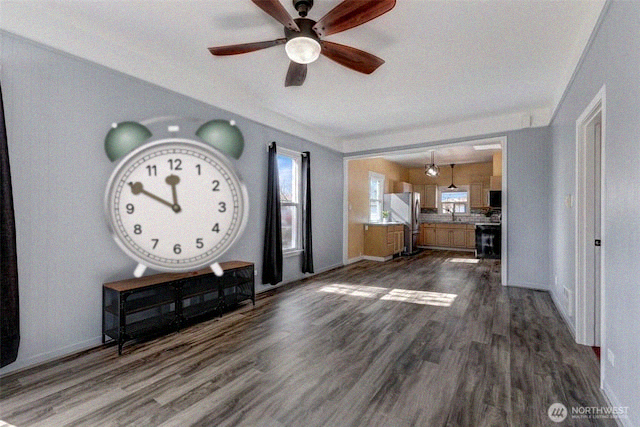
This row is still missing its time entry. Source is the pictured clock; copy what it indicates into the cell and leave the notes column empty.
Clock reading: 11:50
